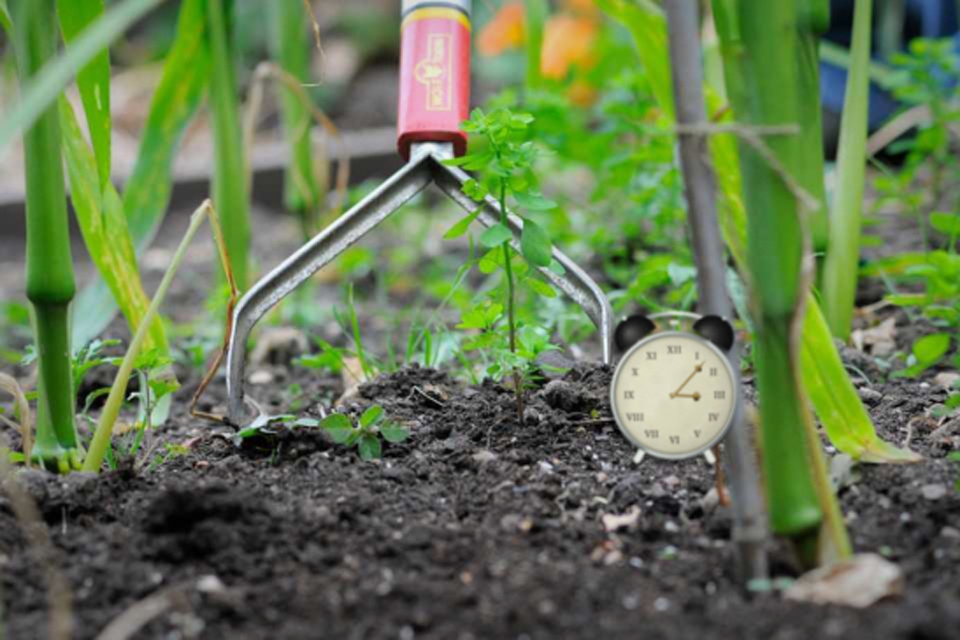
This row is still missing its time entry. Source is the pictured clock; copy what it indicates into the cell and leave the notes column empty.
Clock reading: 3:07
